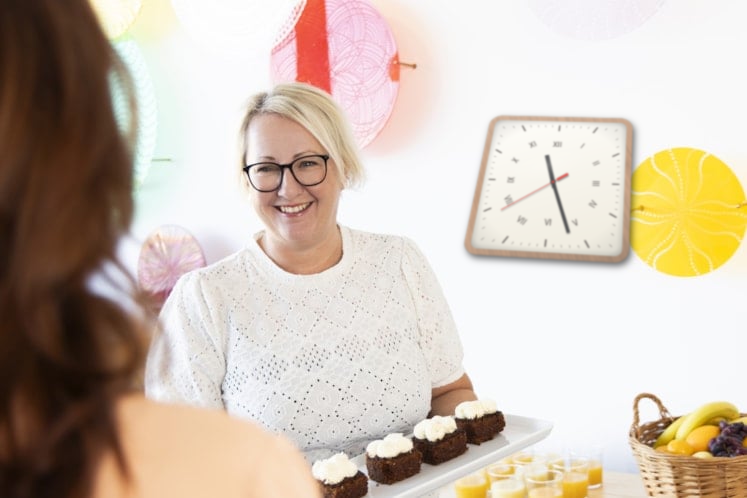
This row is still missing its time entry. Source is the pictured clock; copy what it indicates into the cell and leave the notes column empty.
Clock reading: 11:26:39
